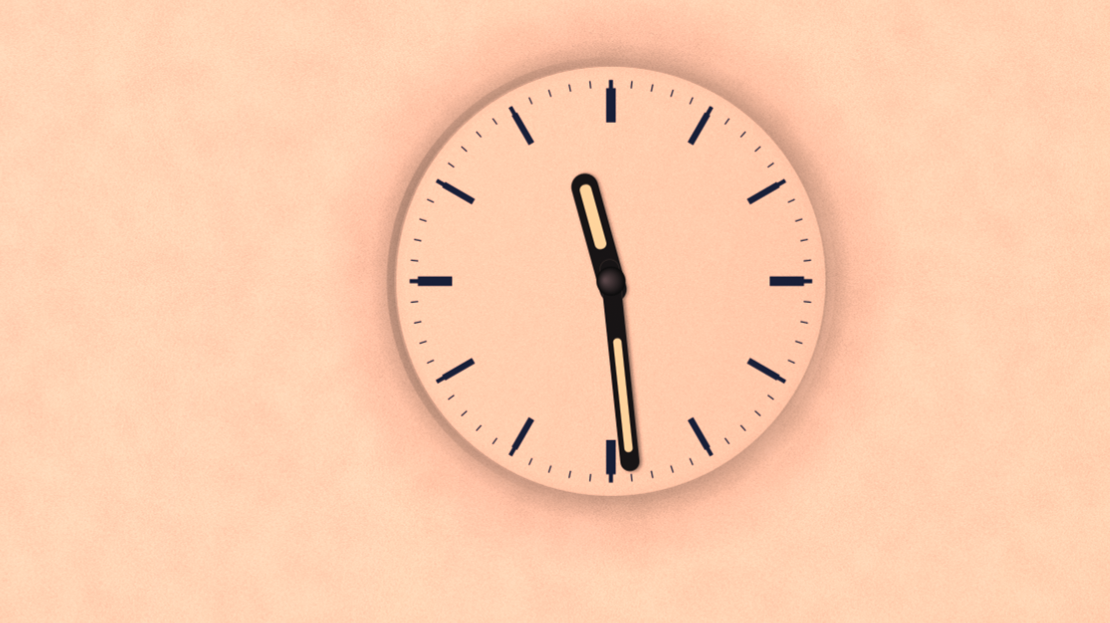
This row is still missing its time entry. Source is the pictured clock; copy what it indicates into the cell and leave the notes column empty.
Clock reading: 11:29
